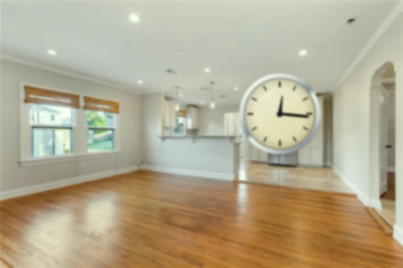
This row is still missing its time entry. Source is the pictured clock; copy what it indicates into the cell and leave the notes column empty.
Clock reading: 12:16
